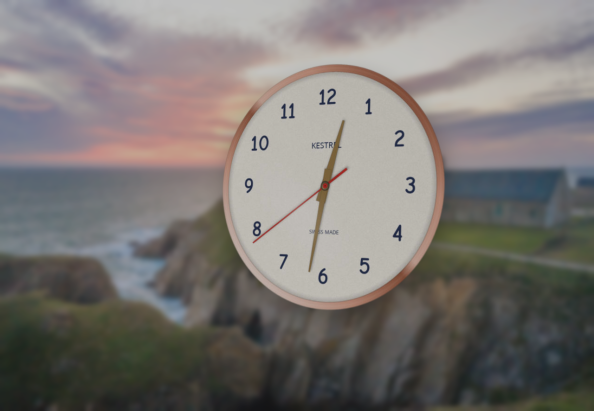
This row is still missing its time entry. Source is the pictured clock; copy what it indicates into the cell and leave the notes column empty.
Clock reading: 12:31:39
